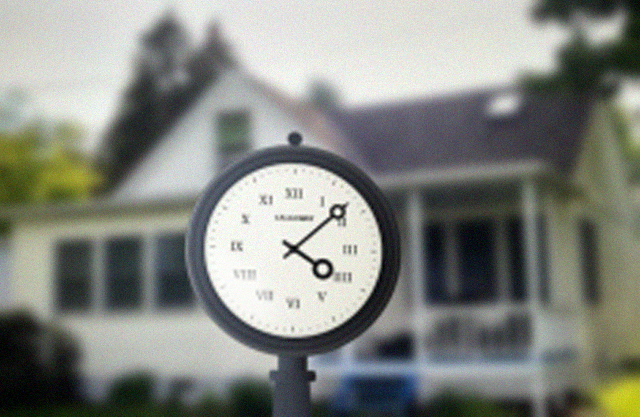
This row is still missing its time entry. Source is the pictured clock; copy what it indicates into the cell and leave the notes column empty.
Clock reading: 4:08
